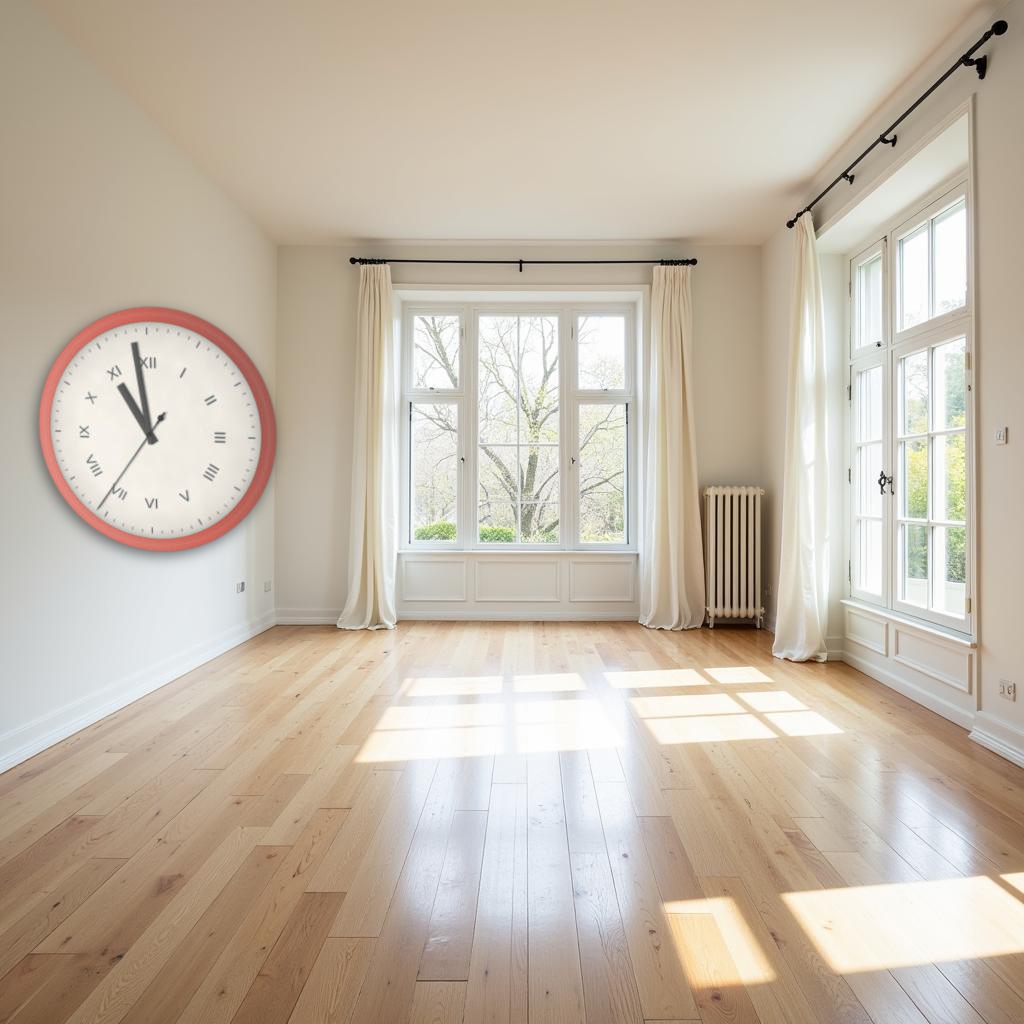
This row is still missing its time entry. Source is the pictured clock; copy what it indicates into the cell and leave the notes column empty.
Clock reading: 10:58:36
